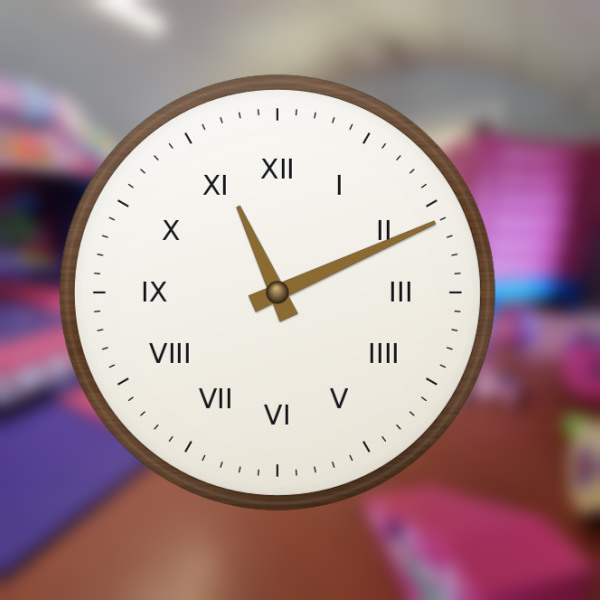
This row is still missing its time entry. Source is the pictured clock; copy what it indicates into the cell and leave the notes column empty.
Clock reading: 11:11
